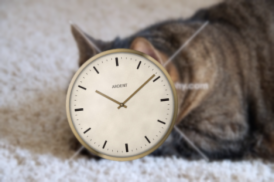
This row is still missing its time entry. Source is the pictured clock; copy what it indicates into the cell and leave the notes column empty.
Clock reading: 10:09
